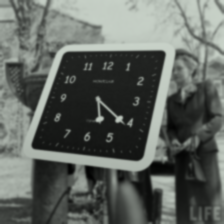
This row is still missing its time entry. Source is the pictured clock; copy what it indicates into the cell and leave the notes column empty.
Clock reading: 5:21
